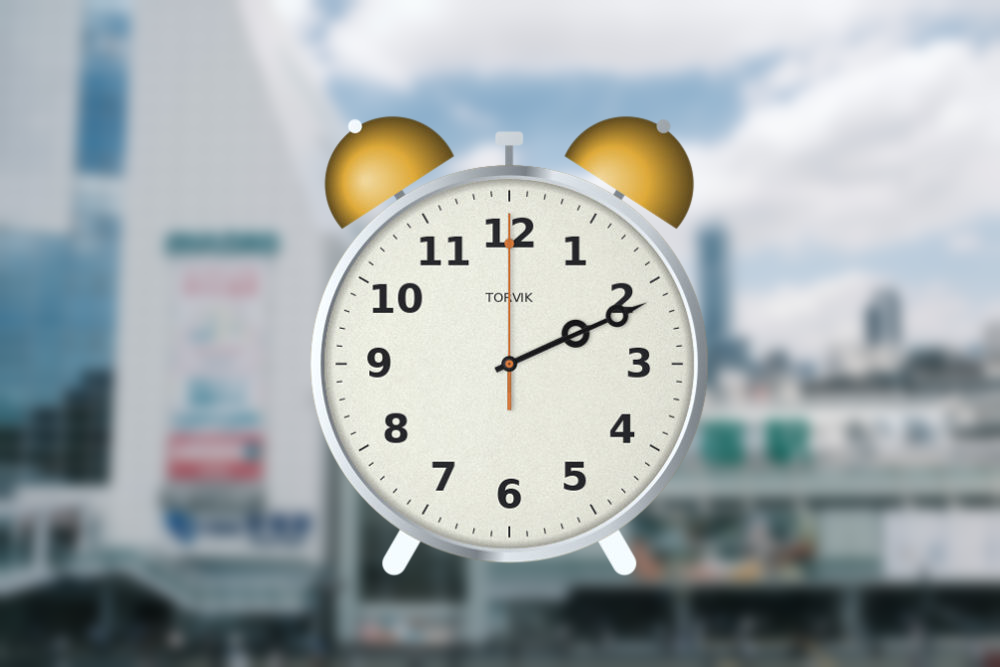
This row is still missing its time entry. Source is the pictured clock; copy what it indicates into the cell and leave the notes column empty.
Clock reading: 2:11:00
